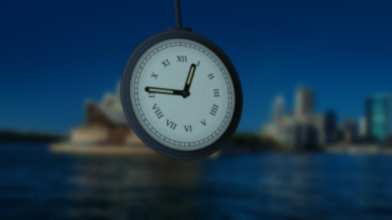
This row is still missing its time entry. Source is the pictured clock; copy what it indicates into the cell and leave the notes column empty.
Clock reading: 12:46
